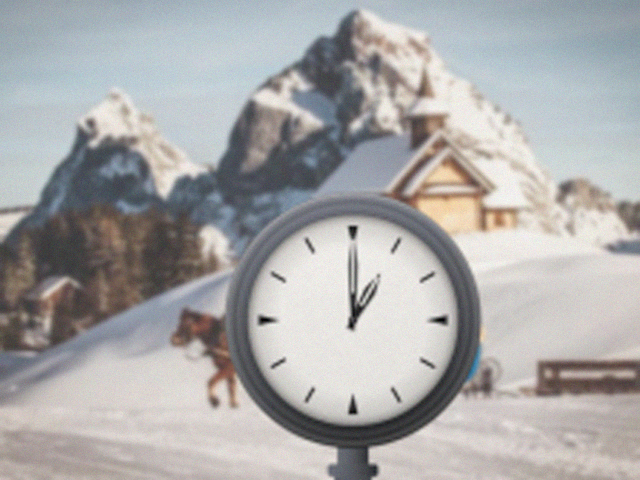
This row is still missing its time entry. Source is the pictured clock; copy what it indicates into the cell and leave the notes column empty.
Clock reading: 1:00
